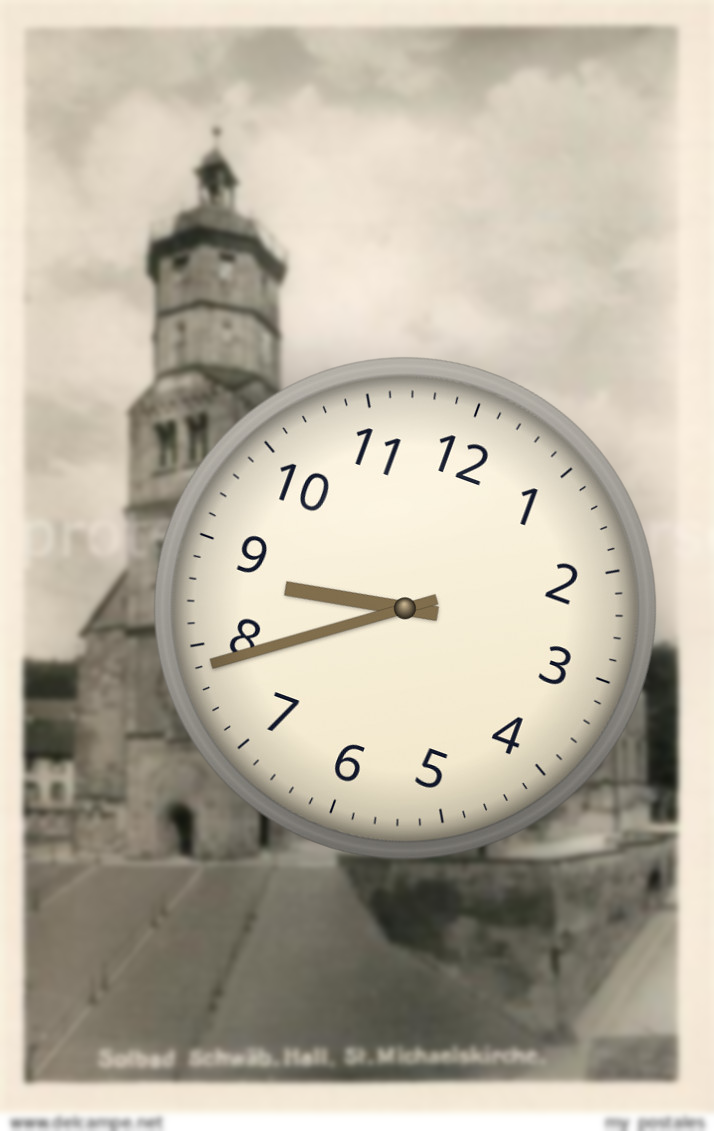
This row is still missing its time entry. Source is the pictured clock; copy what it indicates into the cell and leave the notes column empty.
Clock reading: 8:39
